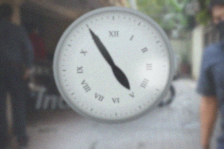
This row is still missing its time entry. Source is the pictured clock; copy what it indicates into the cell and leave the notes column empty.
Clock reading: 4:55
